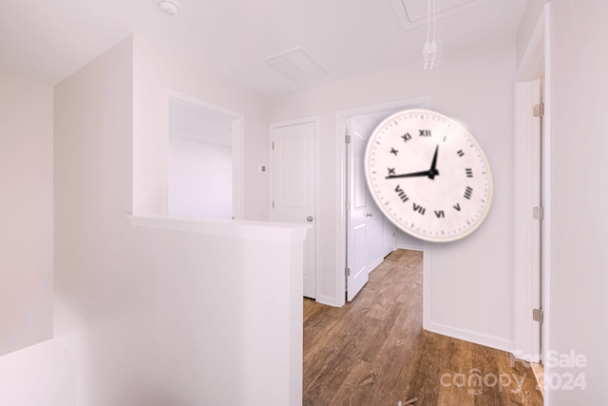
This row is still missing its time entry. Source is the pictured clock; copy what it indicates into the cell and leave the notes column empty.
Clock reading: 12:44
